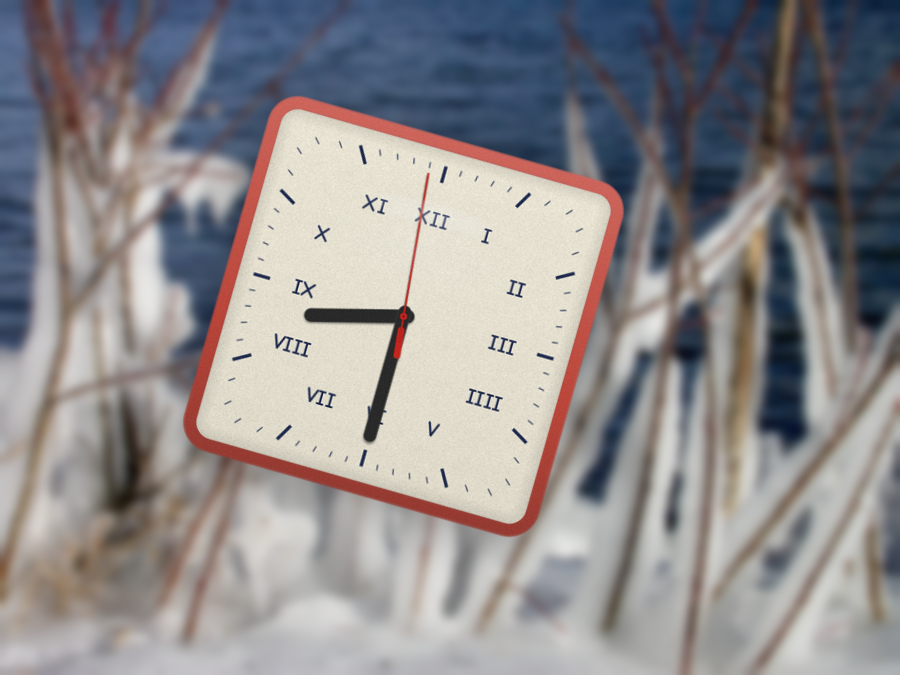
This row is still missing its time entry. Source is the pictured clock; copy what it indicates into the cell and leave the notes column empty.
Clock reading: 8:29:59
